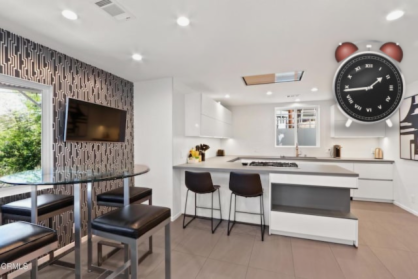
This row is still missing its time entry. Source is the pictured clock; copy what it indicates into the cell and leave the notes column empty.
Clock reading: 1:44
